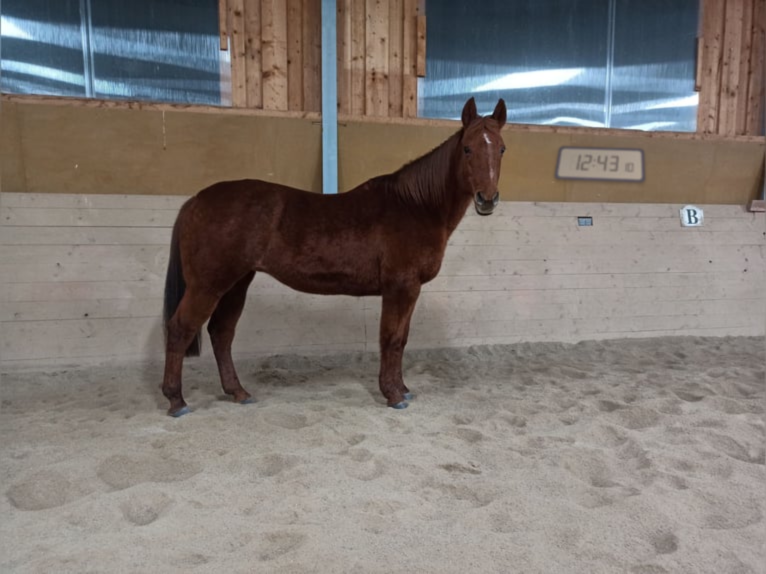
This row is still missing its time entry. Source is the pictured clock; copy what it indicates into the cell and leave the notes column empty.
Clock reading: 12:43
